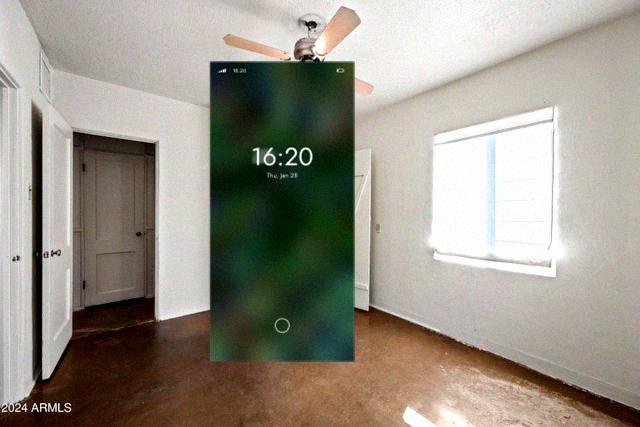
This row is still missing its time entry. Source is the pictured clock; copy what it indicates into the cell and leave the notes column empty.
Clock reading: 16:20
